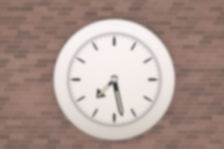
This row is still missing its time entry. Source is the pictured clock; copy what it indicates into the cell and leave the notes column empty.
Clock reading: 7:28
